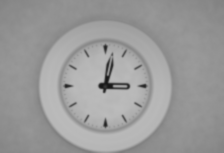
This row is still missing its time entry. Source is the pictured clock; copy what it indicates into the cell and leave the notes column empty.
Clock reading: 3:02
